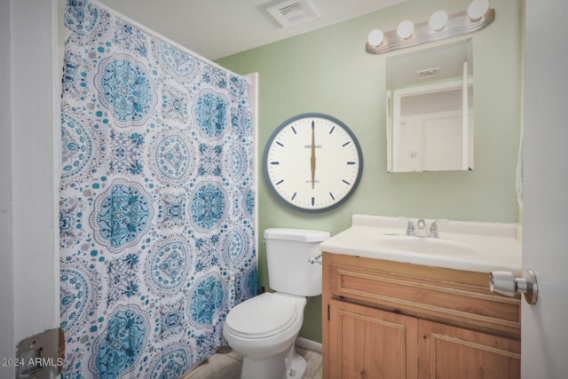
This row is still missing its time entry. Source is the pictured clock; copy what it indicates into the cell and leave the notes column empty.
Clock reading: 6:00
